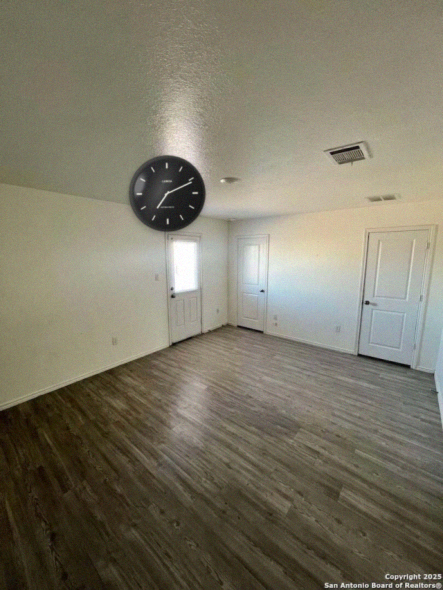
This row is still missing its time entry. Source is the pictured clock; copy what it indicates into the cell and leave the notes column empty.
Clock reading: 7:11
